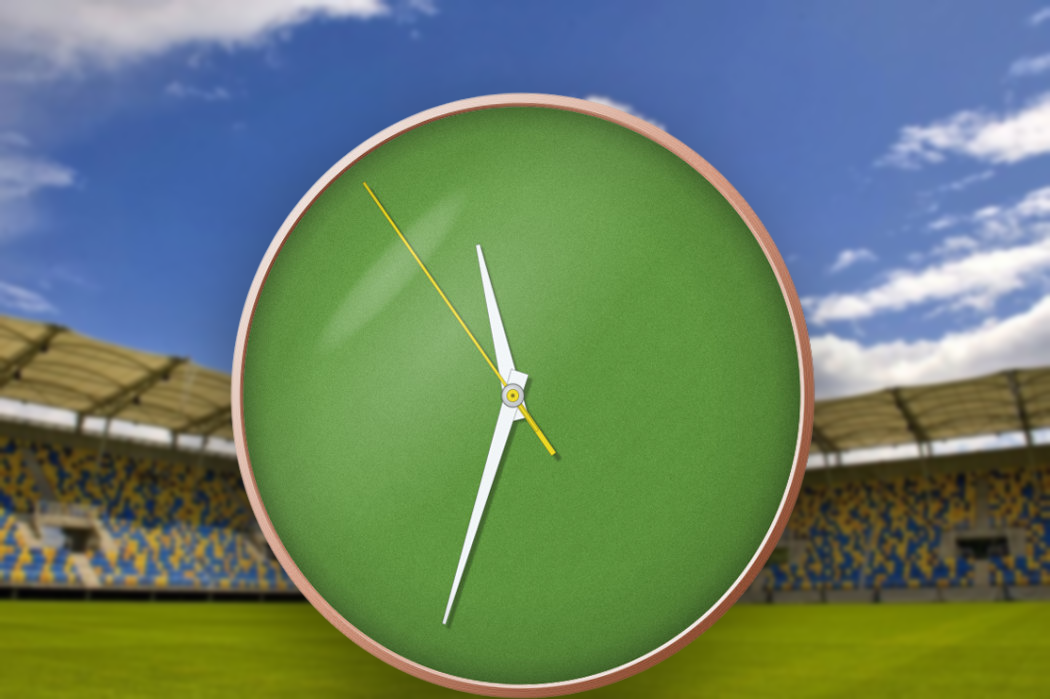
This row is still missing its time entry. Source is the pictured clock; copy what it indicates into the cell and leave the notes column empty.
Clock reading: 11:32:54
